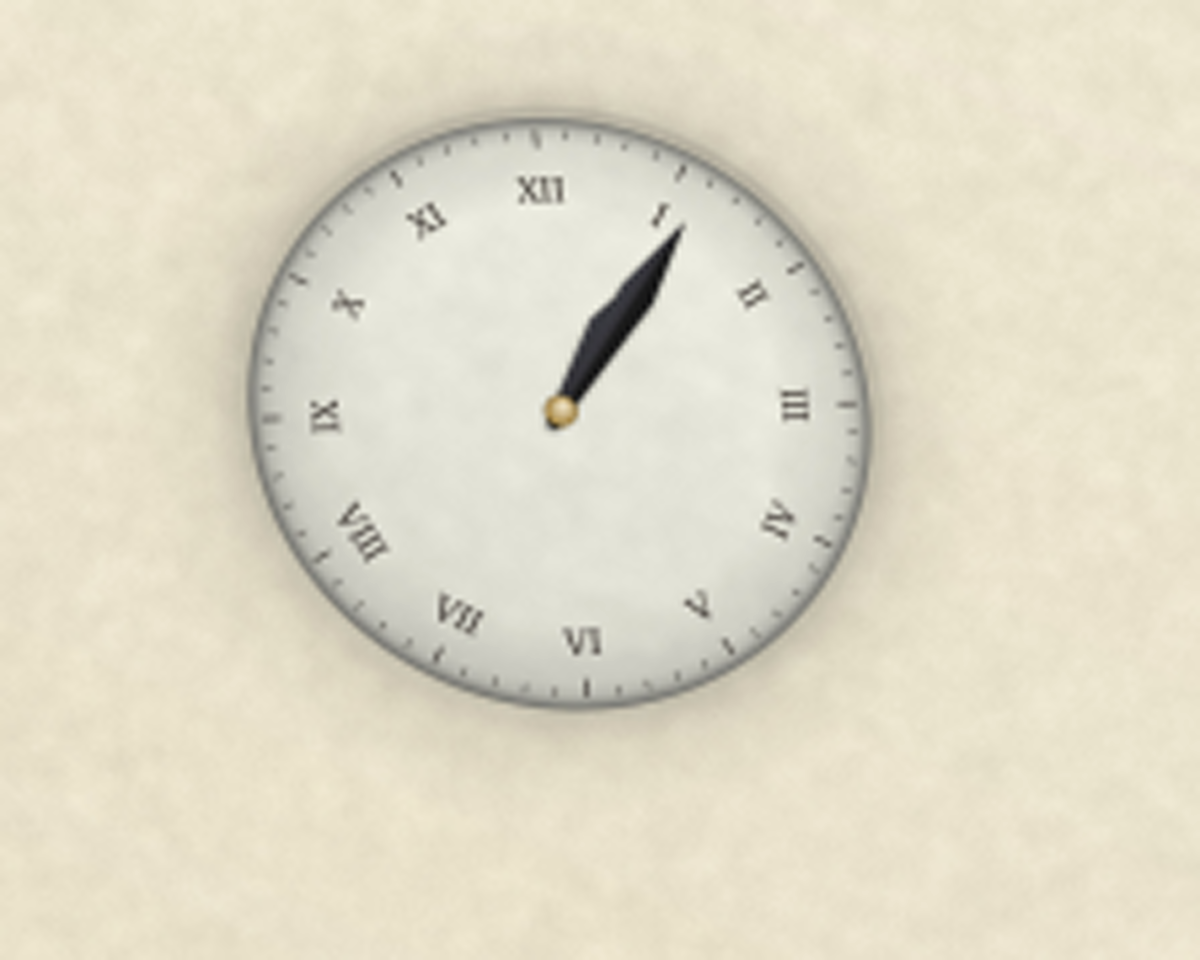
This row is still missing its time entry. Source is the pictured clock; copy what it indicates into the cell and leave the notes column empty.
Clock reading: 1:06
